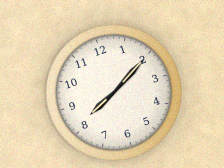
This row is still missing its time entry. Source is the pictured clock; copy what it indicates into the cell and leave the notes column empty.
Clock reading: 8:10
